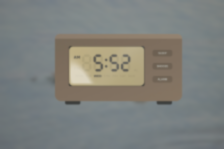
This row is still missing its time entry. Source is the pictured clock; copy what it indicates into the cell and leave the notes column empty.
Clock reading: 5:52
